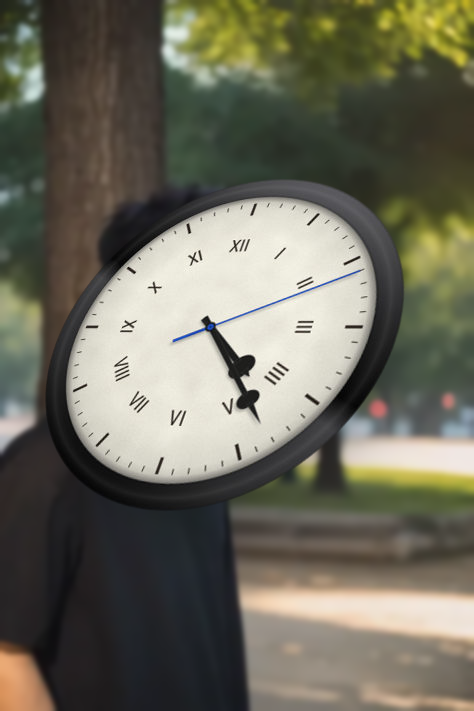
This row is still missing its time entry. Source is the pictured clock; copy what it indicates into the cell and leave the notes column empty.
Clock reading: 4:23:11
